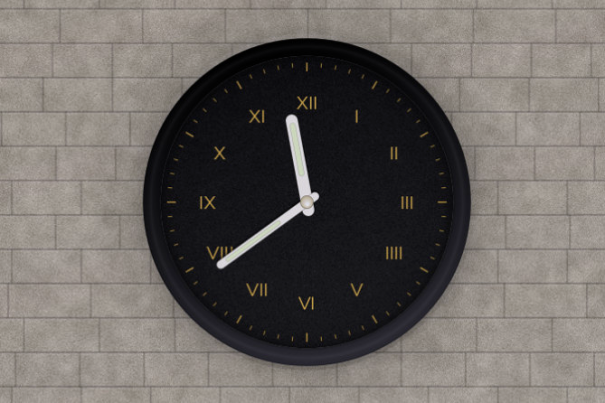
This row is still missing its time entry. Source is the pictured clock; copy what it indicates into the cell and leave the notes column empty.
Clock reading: 11:39
